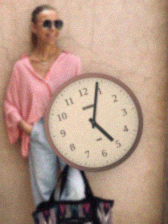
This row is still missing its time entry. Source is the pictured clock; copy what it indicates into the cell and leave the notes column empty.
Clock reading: 5:04
